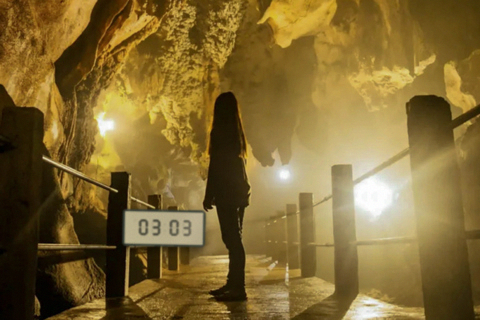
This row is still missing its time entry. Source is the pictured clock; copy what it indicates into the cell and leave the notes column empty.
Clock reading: 3:03
